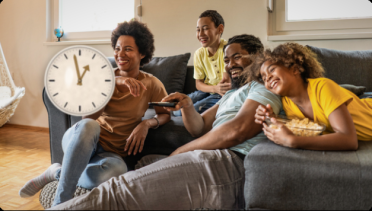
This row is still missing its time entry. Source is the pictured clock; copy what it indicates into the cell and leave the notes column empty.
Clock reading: 12:58
